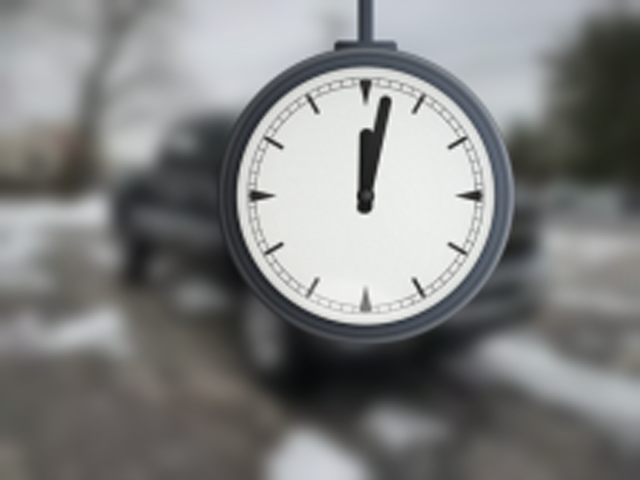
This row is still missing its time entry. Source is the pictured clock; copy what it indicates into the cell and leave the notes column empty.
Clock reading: 12:02
